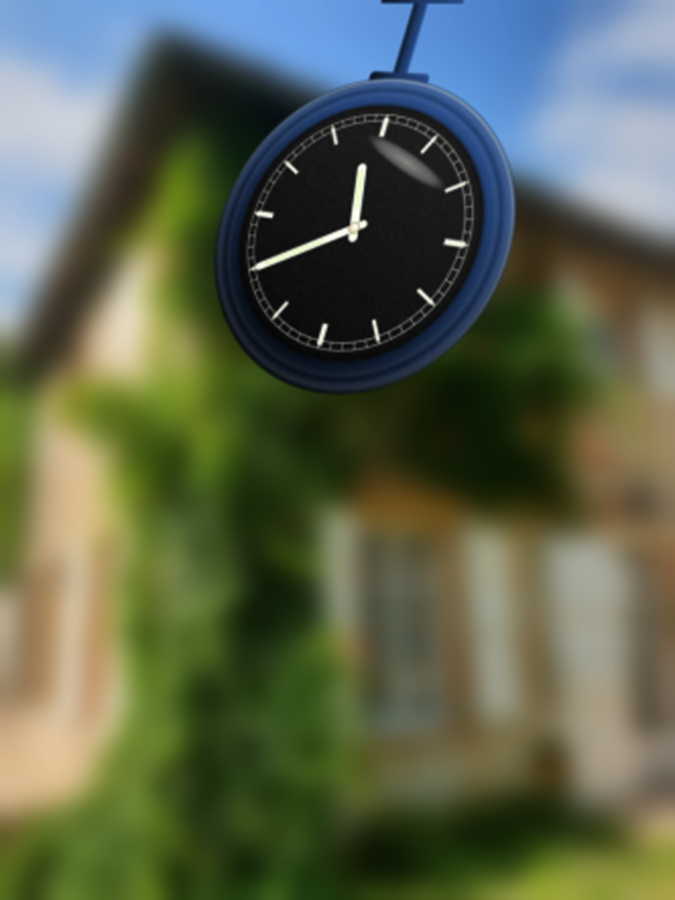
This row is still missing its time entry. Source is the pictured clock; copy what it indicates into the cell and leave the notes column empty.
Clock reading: 11:40
